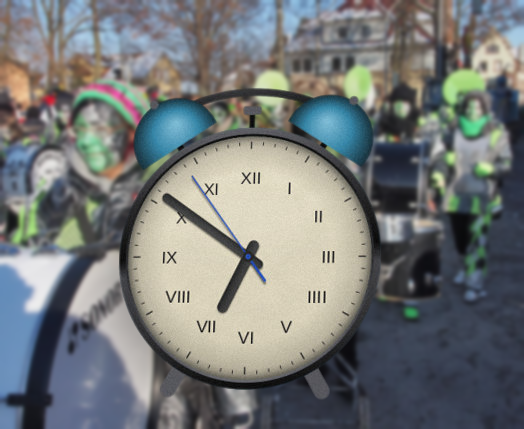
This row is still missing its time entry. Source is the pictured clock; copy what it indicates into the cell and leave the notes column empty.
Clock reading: 6:50:54
